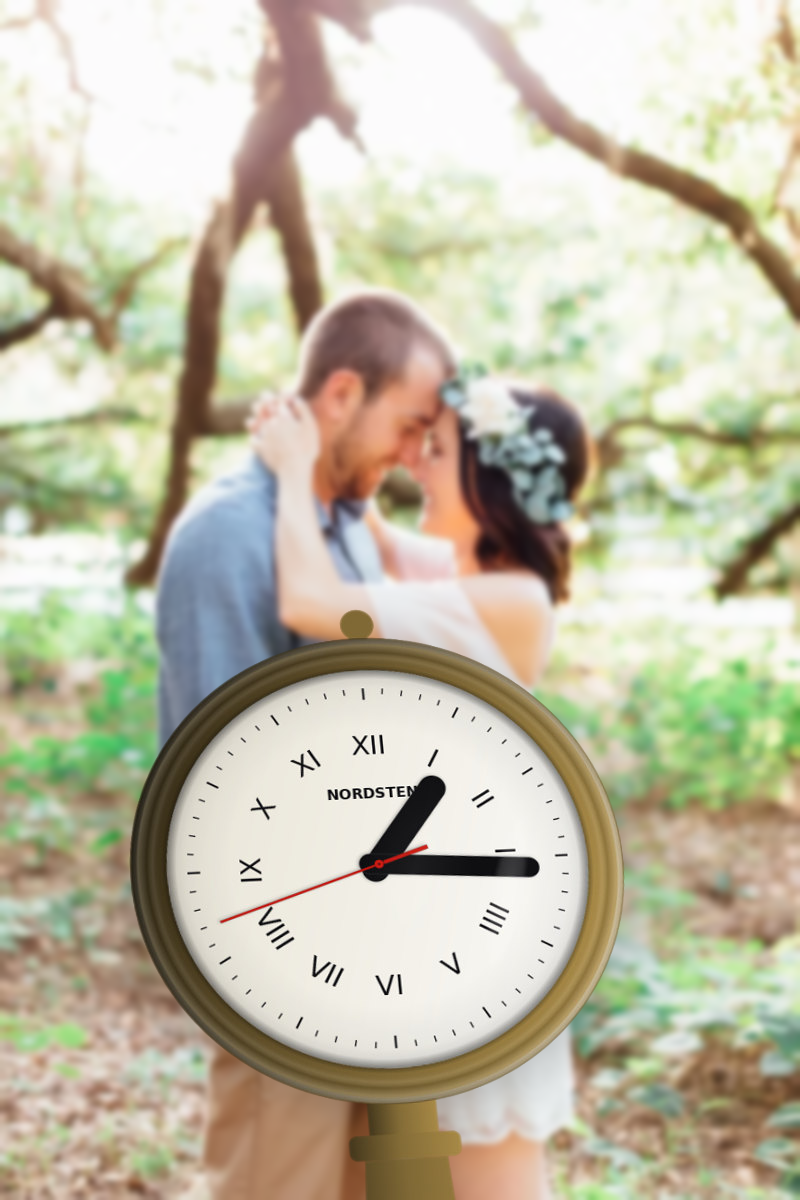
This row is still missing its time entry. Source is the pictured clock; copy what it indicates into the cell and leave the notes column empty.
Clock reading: 1:15:42
